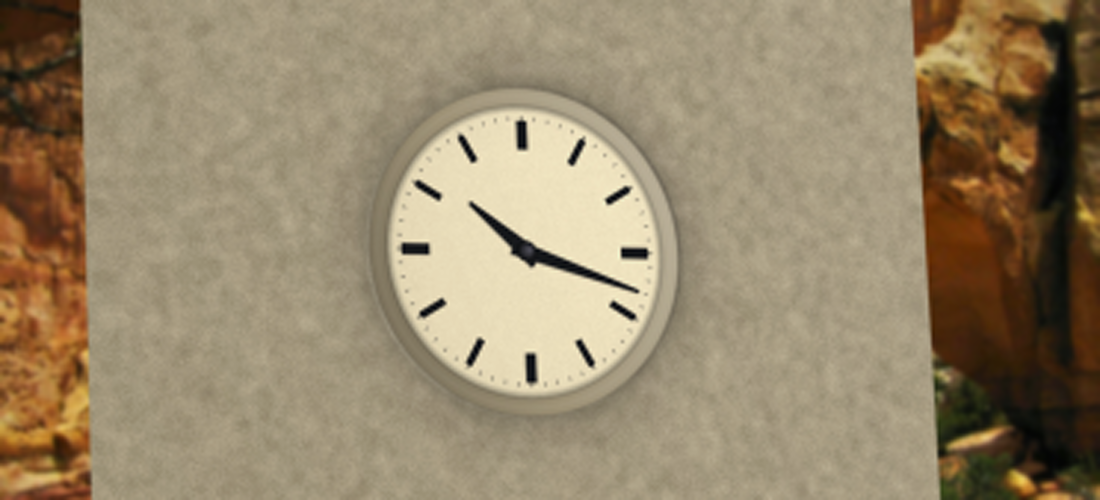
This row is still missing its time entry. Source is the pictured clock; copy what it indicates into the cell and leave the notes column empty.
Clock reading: 10:18
